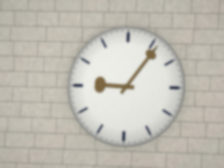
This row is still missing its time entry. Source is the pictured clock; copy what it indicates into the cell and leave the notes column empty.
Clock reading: 9:06
